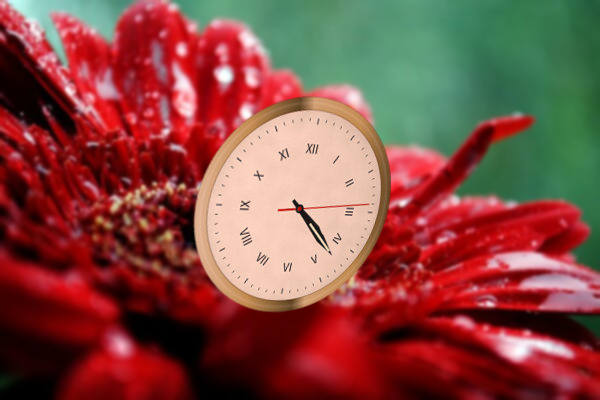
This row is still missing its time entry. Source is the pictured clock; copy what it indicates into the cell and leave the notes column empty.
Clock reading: 4:22:14
